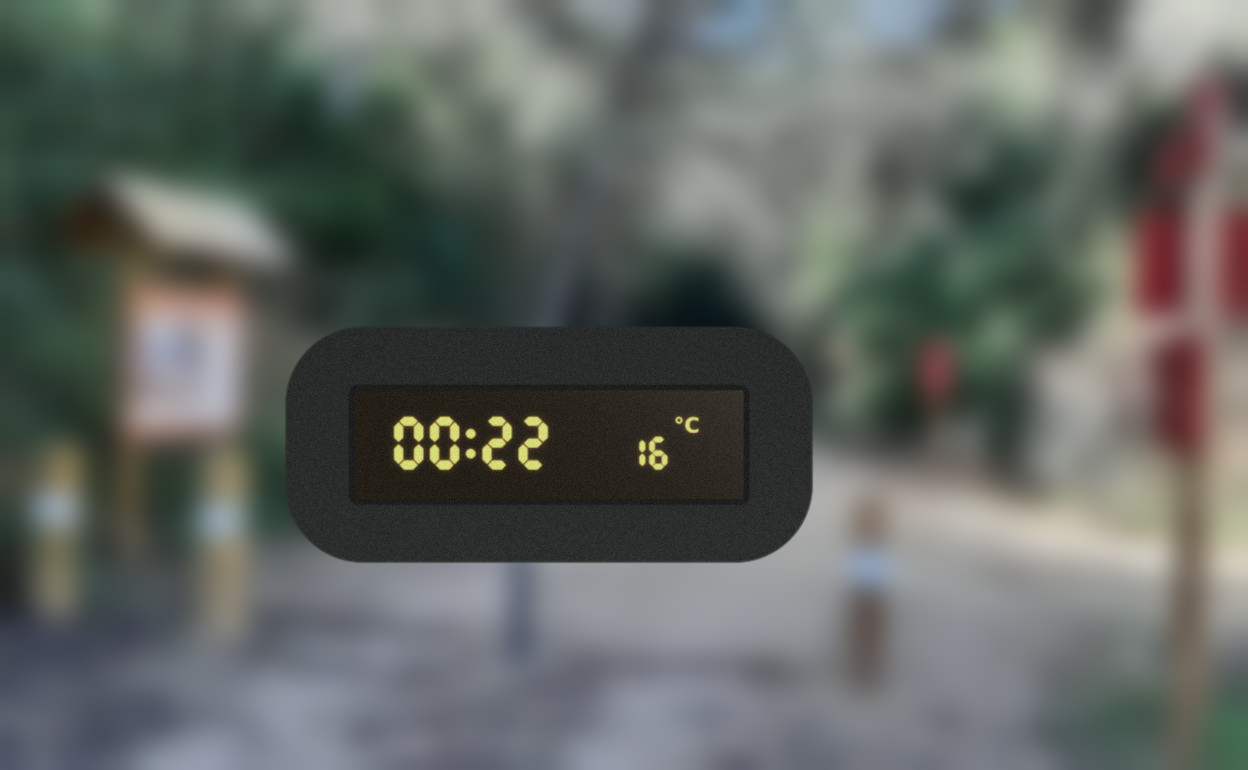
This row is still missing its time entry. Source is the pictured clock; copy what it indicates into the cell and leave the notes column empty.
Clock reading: 0:22
